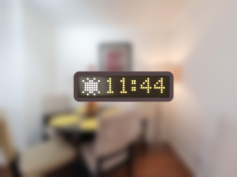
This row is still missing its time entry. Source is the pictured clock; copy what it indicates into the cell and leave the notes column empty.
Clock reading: 11:44
